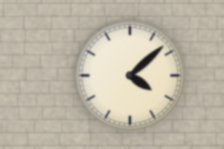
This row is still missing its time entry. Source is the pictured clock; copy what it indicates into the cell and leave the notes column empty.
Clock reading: 4:08
